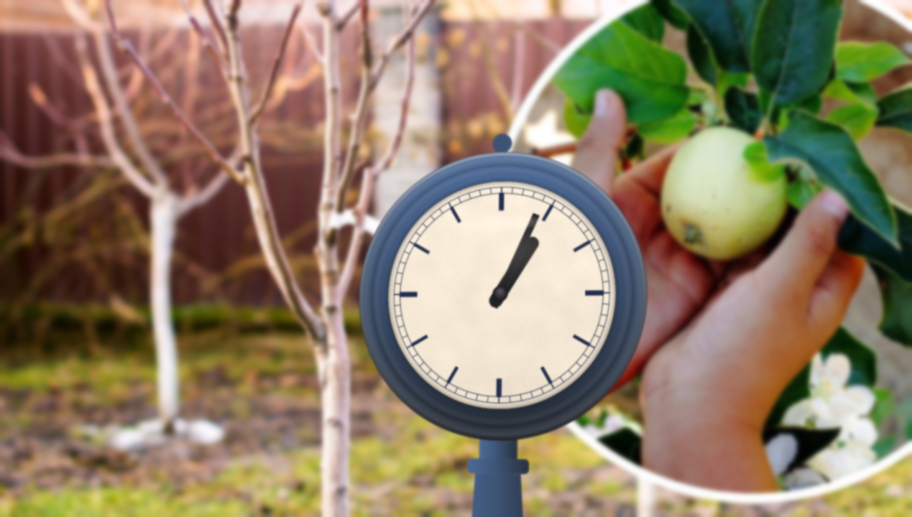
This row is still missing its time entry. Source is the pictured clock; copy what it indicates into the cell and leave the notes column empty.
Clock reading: 1:04
